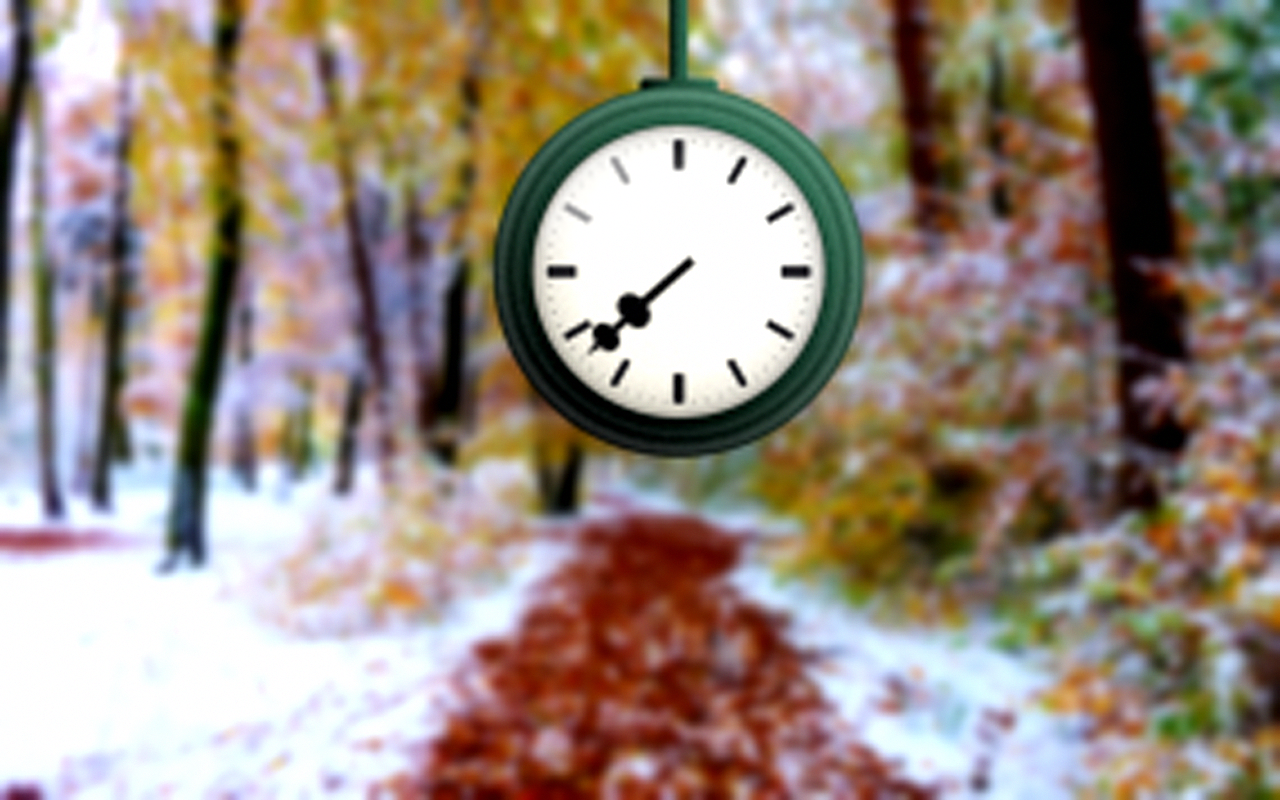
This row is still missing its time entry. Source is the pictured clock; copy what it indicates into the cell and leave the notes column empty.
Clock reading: 7:38
